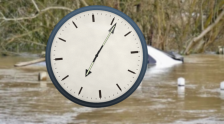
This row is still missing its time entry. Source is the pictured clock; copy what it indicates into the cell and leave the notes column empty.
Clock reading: 7:06
